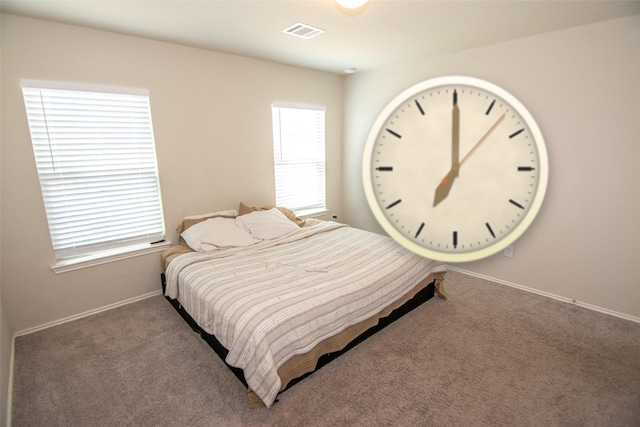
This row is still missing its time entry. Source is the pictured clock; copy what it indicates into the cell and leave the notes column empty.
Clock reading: 7:00:07
